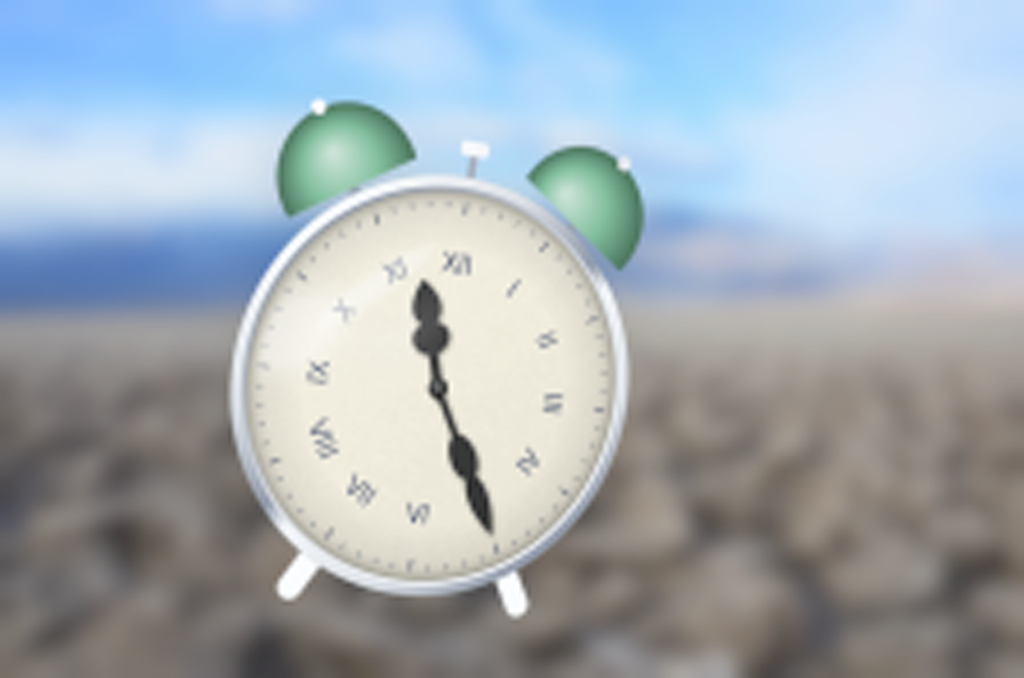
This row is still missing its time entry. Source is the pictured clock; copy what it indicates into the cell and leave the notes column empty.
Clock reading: 11:25
